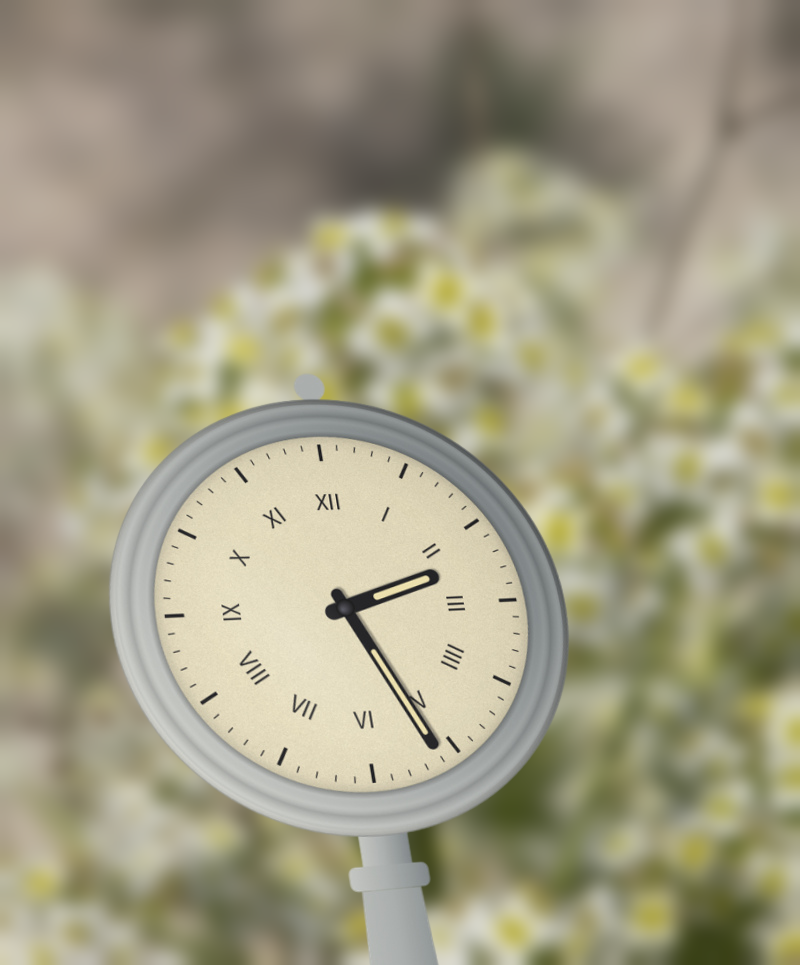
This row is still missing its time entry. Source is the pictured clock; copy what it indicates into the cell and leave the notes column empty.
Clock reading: 2:26
